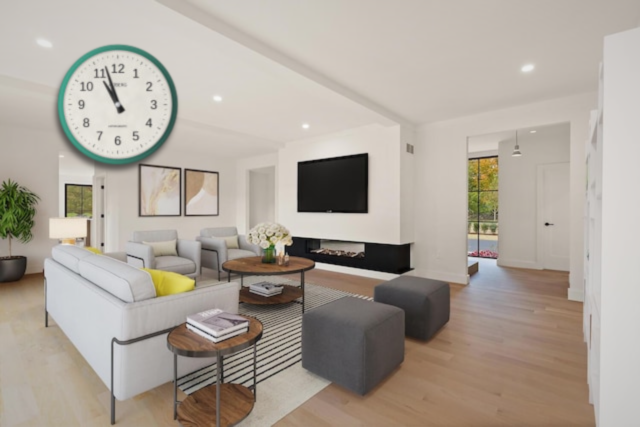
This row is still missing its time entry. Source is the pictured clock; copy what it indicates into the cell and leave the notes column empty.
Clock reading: 10:57
